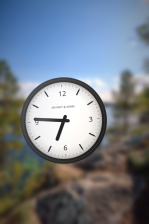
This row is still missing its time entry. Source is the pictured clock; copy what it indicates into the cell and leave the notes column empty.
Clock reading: 6:46
